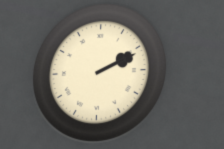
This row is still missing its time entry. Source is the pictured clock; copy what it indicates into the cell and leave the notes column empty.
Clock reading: 2:11
